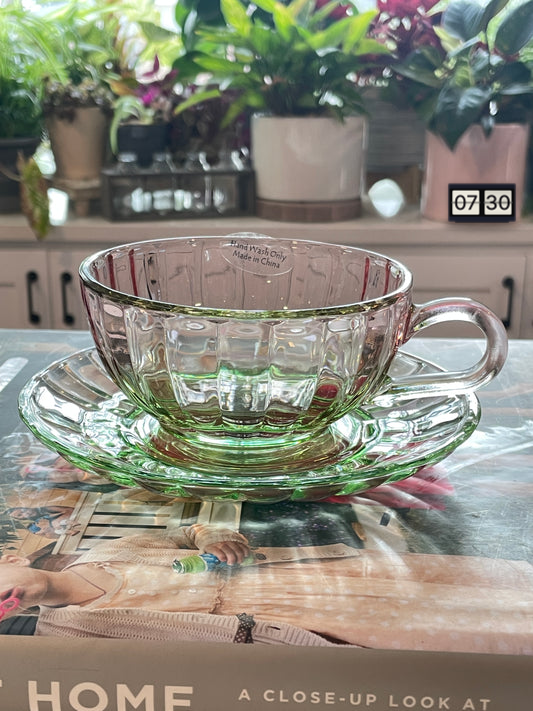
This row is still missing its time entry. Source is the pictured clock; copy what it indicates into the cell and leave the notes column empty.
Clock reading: 7:30
